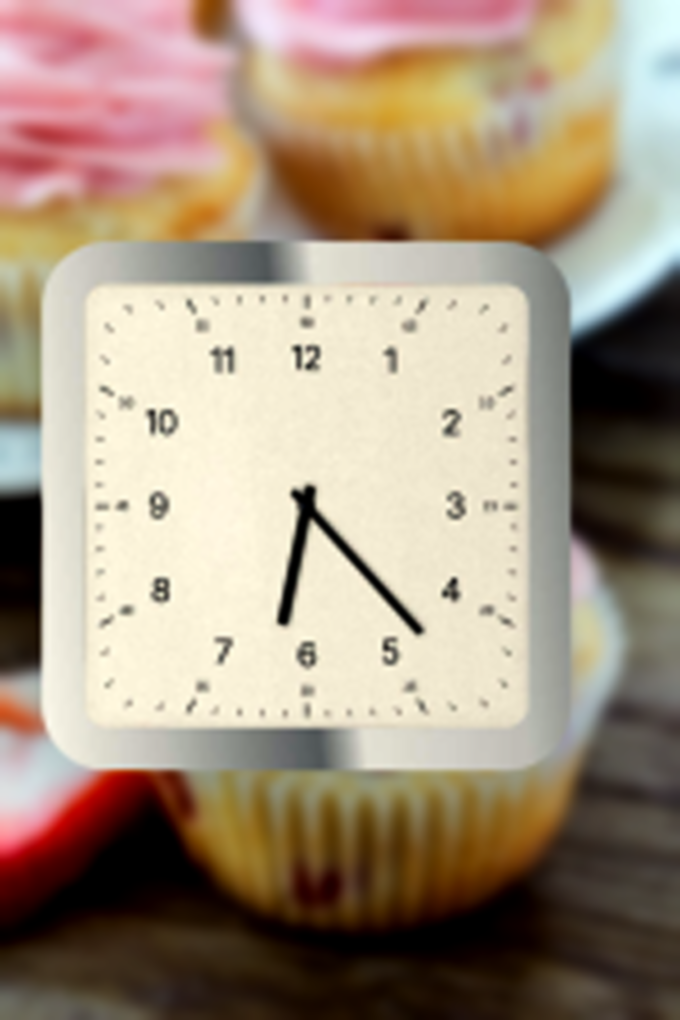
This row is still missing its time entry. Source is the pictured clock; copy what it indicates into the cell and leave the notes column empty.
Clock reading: 6:23
